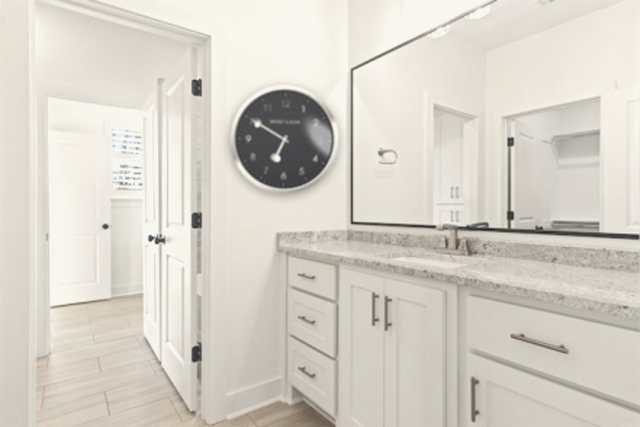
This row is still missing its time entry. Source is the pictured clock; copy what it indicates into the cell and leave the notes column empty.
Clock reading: 6:50
